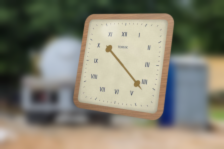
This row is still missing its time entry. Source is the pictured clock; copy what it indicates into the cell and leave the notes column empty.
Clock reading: 10:22
